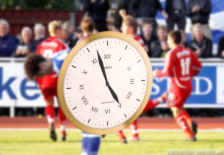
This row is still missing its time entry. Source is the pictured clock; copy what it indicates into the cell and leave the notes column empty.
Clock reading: 4:57
